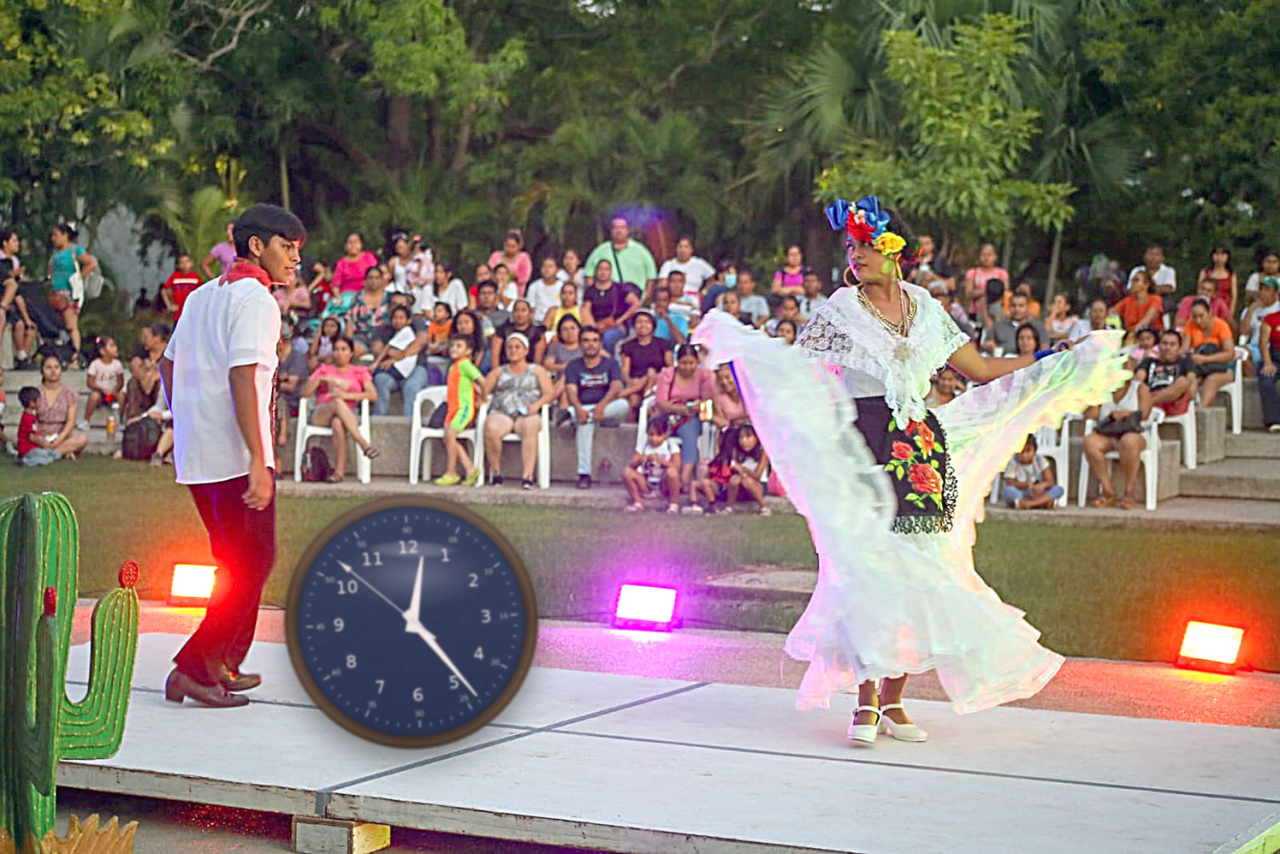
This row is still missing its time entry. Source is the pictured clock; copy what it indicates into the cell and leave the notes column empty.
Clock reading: 12:23:52
